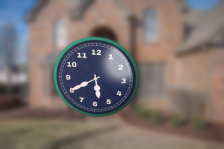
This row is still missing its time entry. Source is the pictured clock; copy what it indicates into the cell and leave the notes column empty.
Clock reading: 5:40
